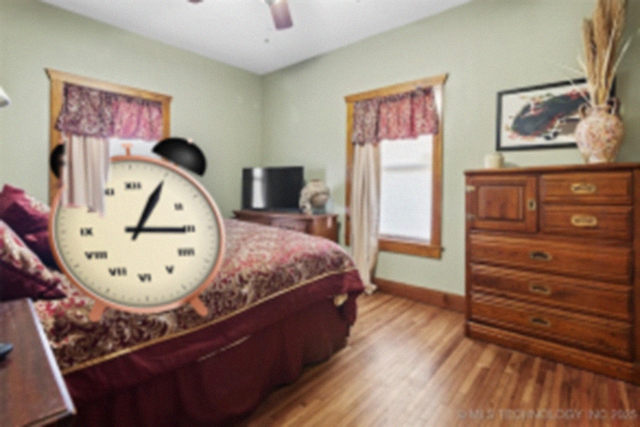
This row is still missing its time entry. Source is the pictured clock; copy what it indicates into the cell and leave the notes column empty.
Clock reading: 3:05
